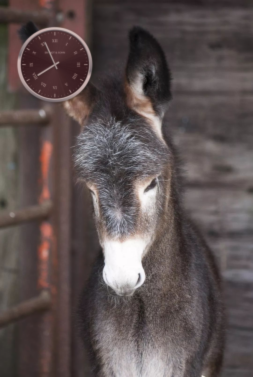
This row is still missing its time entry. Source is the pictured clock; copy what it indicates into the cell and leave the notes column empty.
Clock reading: 7:56
